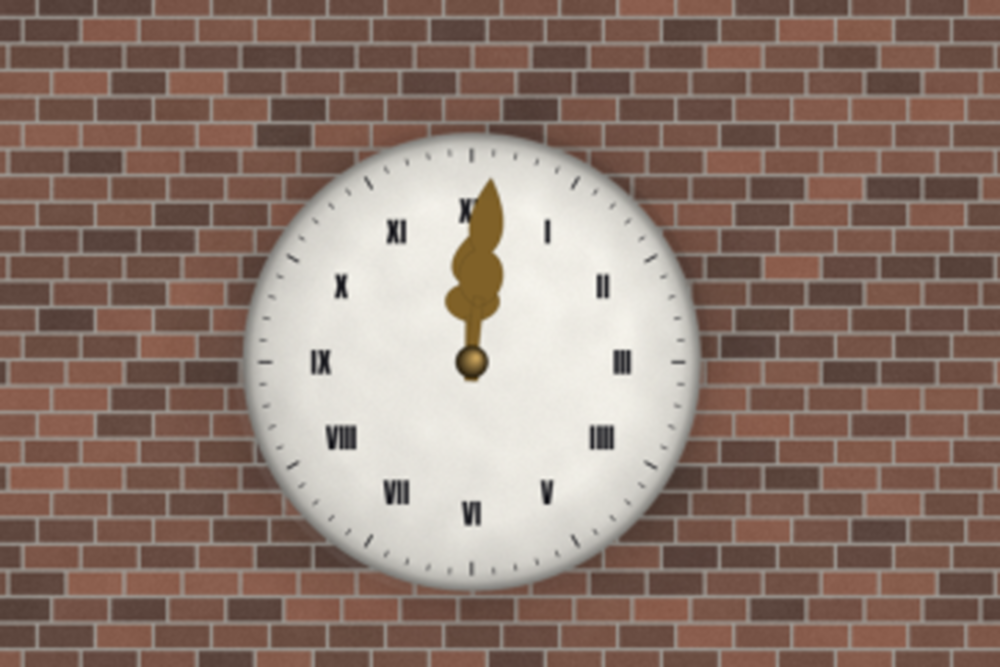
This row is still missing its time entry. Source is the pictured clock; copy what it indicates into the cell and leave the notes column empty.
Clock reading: 12:01
